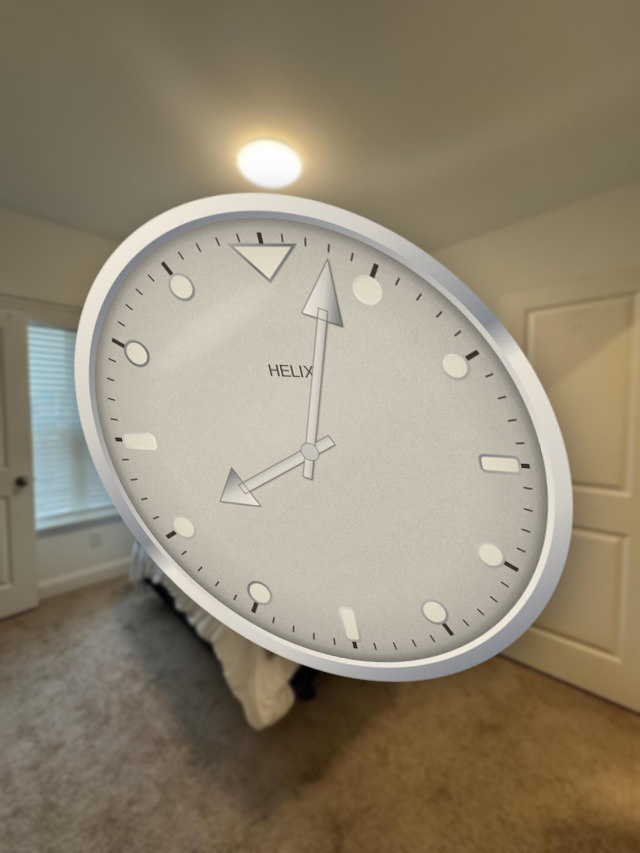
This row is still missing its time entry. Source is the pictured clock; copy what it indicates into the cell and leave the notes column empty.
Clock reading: 8:03
